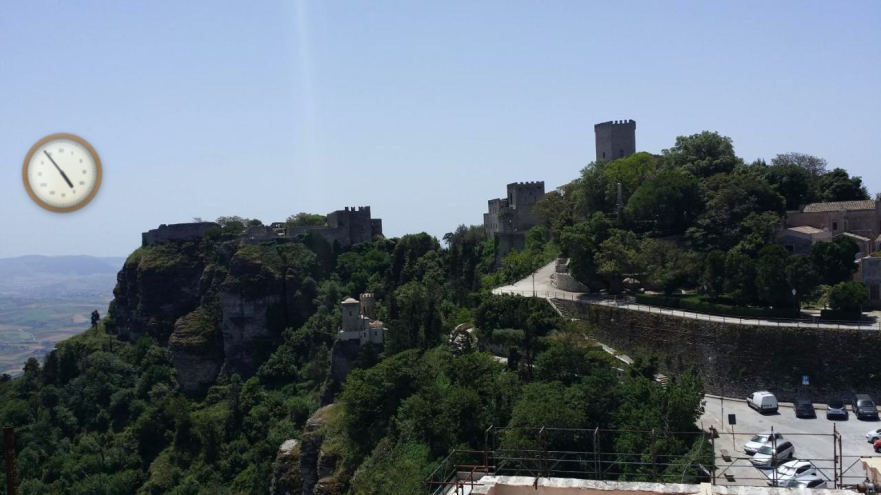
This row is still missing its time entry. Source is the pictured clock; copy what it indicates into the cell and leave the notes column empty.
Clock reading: 4:54
